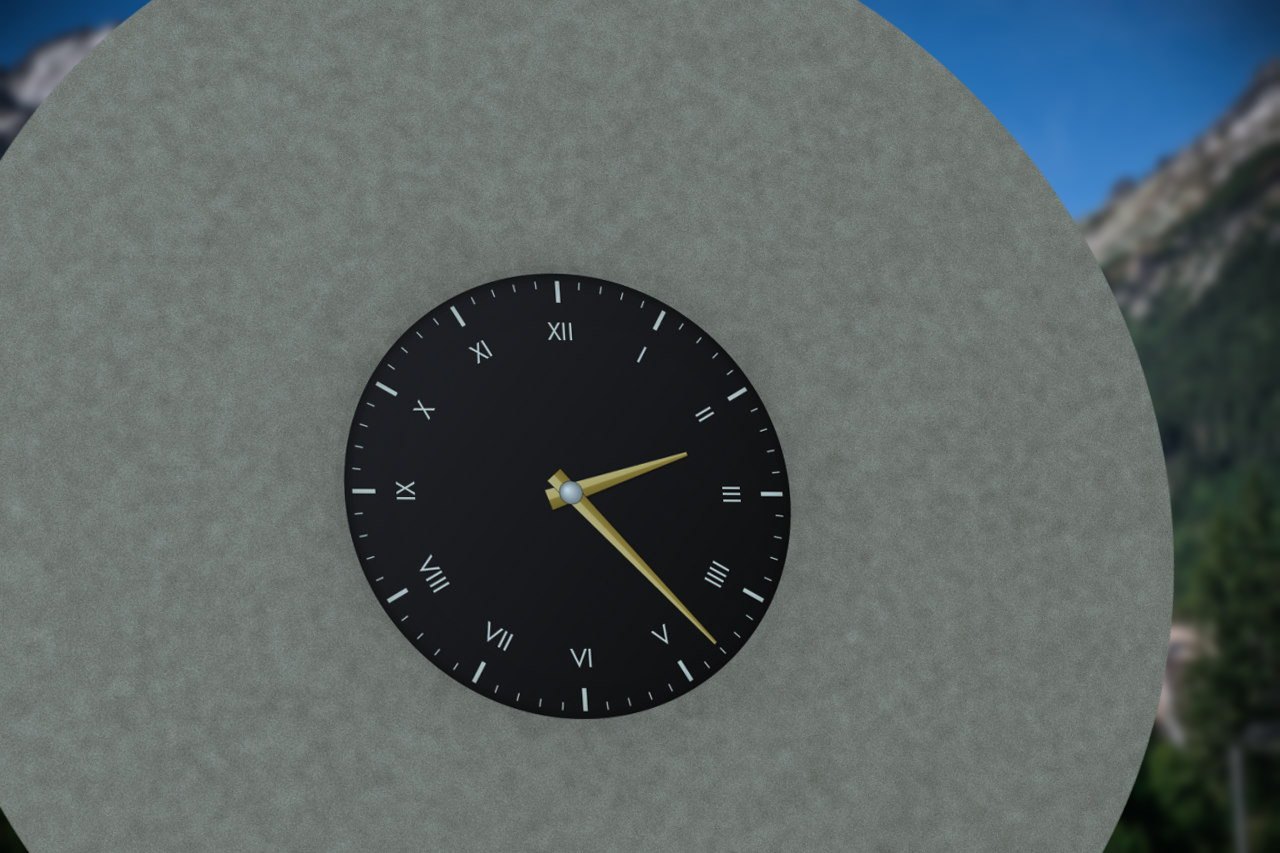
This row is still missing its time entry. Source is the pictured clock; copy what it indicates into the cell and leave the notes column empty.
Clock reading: 2:23
